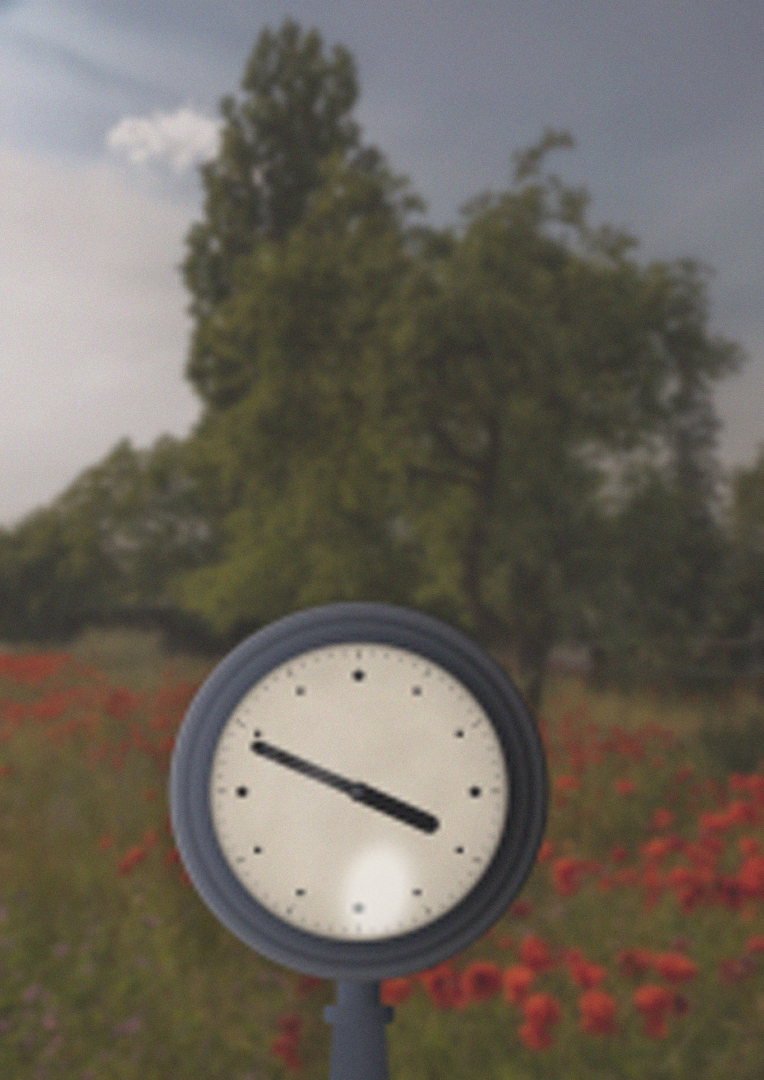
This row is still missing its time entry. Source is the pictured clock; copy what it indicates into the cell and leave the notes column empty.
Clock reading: 3:49
